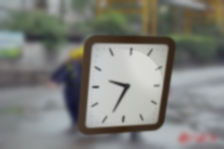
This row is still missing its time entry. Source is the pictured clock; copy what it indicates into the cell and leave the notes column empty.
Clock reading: 9:34
